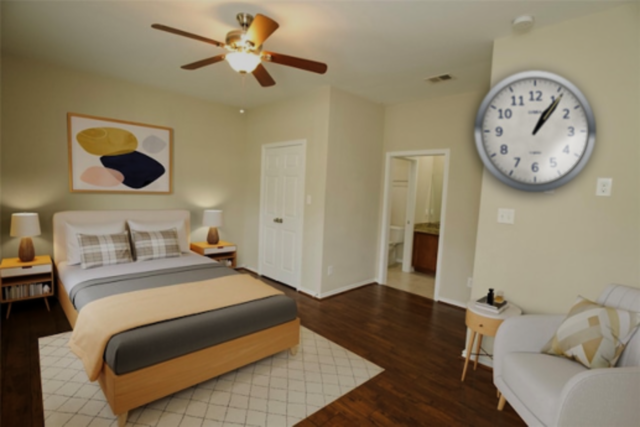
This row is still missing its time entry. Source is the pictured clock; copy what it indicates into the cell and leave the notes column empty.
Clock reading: 1:06
